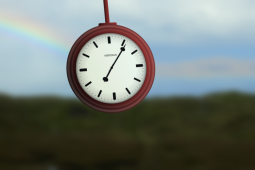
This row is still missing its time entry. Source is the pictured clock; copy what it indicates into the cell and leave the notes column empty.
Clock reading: 7:06
